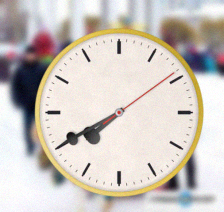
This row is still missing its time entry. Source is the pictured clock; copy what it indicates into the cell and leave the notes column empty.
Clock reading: 7:40:09
